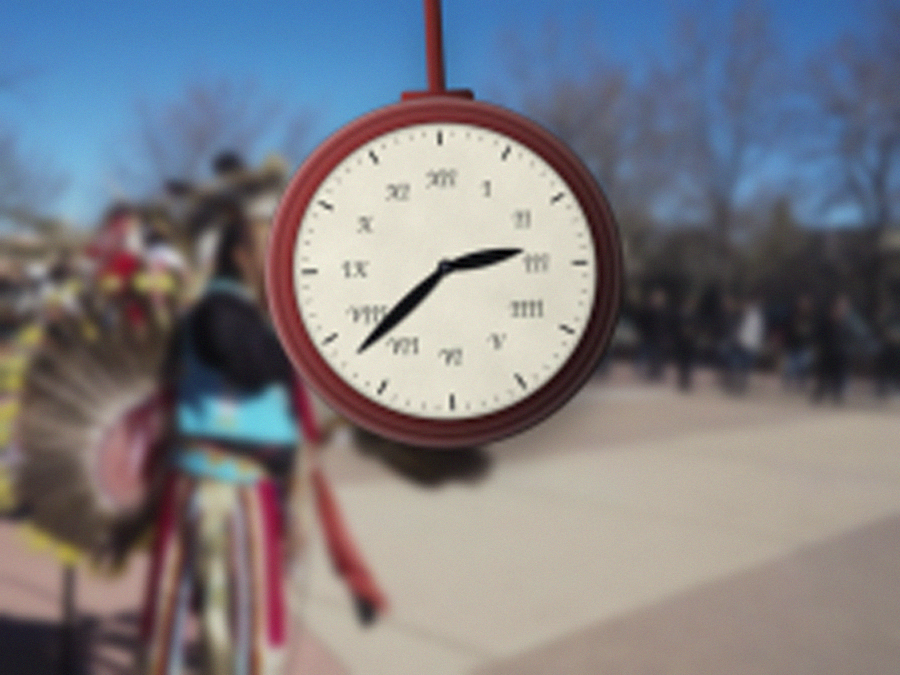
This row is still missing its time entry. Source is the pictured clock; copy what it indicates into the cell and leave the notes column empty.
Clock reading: 2:38
